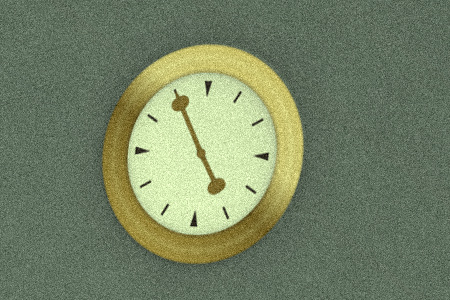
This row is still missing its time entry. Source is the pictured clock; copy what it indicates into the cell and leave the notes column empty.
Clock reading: 4:55
